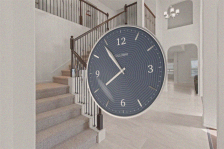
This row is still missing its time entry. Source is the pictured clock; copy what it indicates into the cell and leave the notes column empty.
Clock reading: 7:54
